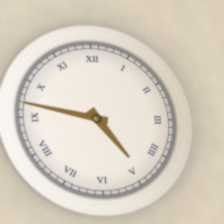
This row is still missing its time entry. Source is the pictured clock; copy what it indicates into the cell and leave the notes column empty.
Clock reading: 4:47
